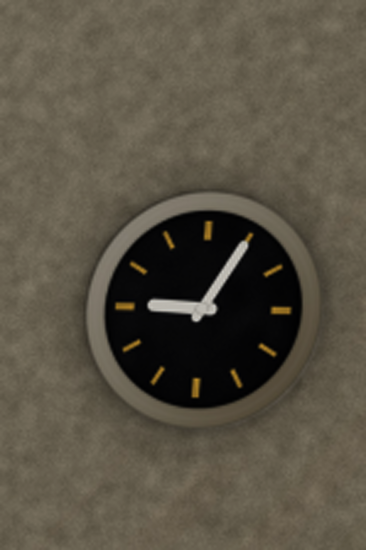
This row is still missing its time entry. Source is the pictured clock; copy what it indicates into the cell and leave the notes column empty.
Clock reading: 9:05
